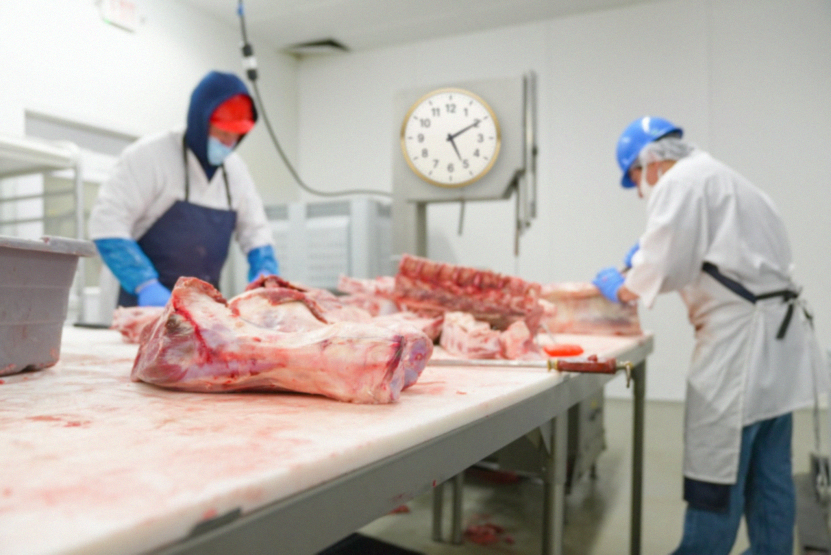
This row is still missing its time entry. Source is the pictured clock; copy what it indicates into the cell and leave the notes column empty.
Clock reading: 5:10
